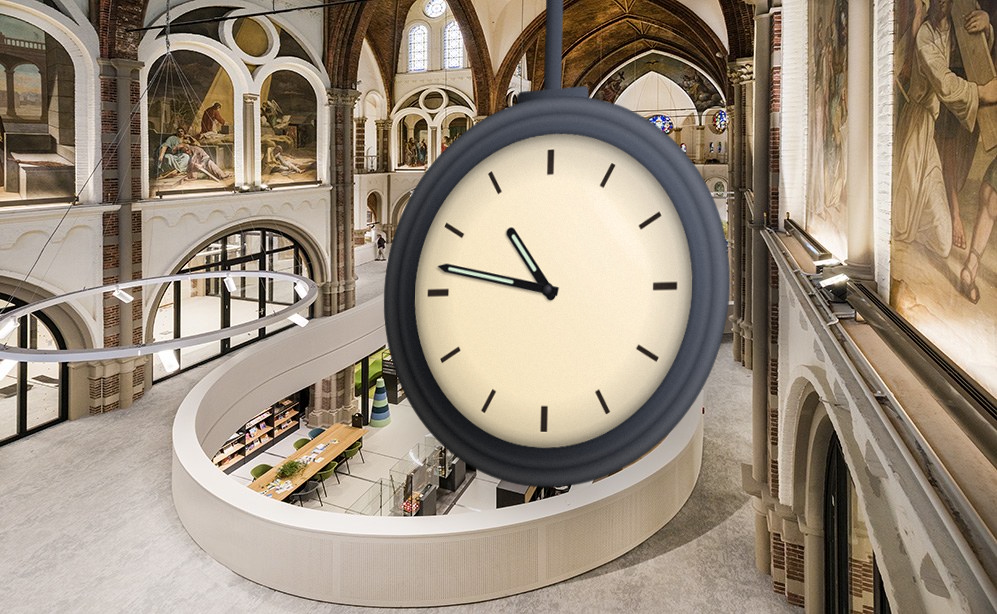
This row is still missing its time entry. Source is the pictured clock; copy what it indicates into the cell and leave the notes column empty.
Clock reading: 10:47
